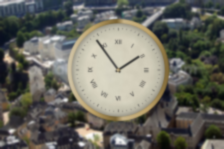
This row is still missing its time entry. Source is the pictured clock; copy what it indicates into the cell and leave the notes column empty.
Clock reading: 1:54
